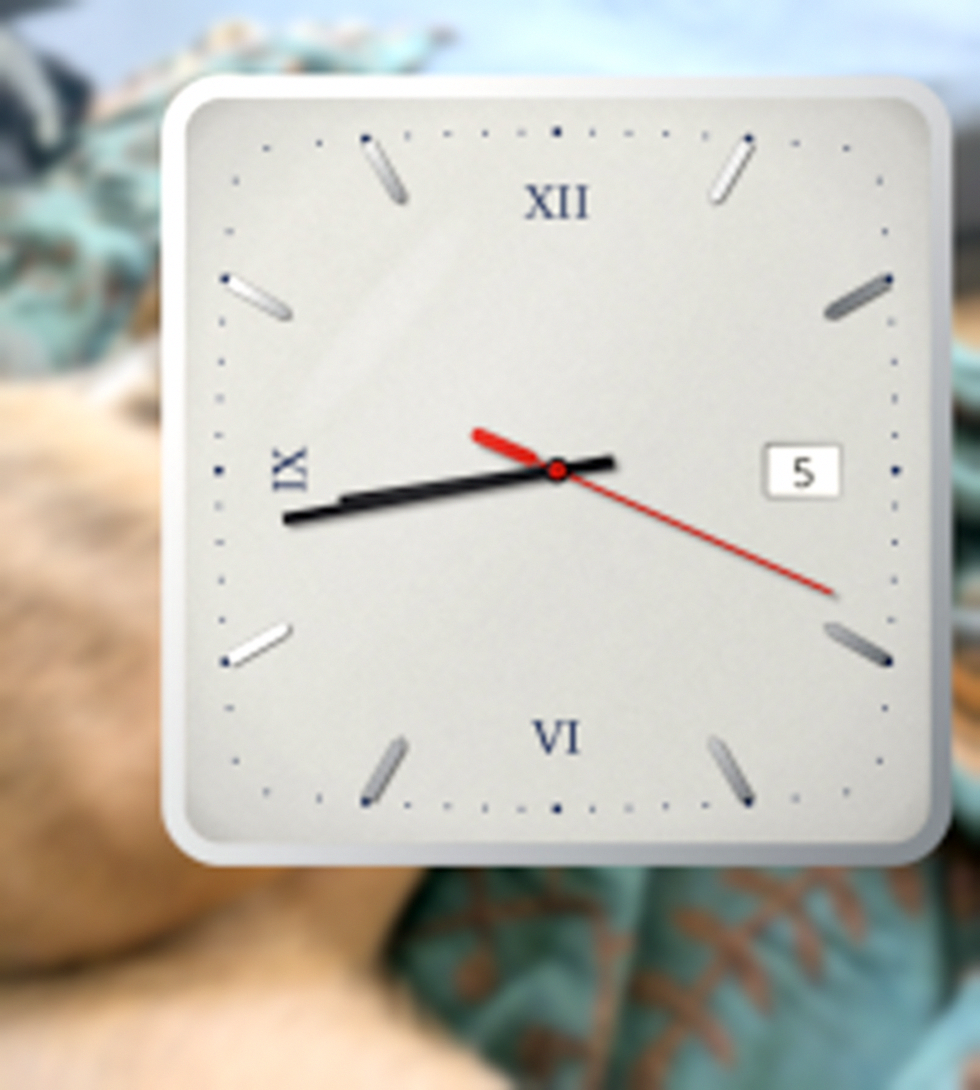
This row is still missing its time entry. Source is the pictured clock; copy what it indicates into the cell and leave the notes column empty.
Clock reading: 8:43:19
